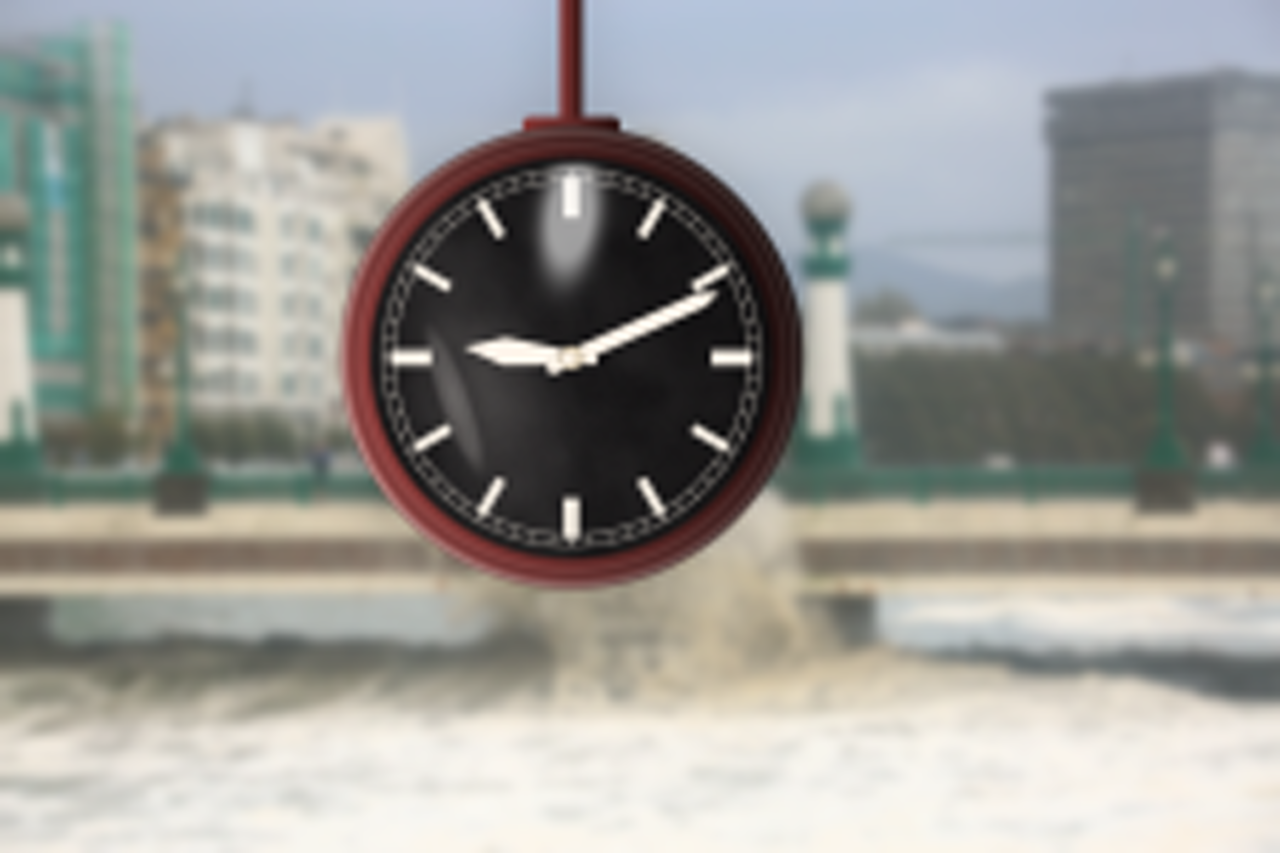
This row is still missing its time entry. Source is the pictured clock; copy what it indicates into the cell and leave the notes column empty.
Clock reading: 9:11
